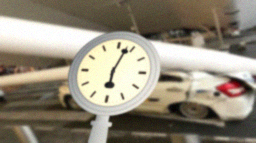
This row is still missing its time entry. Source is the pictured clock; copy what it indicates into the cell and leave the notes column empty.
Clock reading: 6:03
